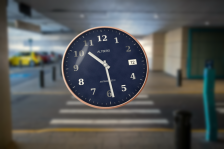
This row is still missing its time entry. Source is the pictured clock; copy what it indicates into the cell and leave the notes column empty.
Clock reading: 10:29
